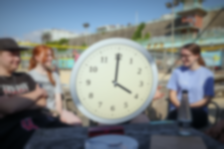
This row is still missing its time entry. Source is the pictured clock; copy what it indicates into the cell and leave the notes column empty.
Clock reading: 4:00
